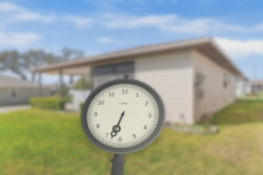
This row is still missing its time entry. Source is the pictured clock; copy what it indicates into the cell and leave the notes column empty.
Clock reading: 6:33
